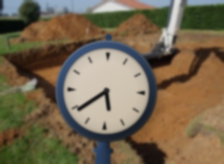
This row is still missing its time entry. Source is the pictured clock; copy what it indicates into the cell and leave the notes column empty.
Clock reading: 5:39
